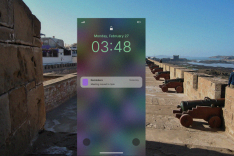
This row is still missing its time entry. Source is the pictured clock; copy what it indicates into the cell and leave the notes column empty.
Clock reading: 3:48
